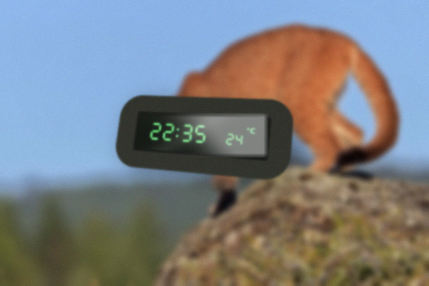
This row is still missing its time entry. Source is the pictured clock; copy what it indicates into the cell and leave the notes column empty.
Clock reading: 22:35
